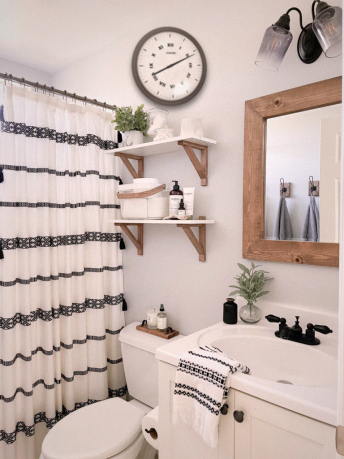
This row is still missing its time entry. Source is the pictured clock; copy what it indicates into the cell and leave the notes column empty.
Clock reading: 8:11
